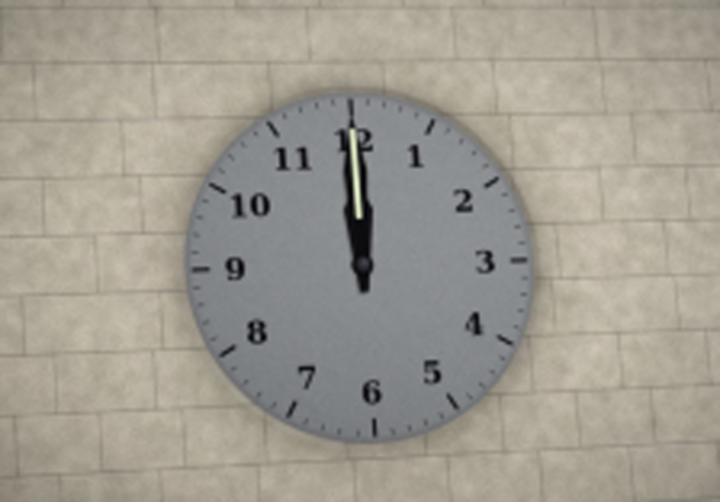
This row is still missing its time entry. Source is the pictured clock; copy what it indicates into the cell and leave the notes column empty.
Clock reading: 12:00
